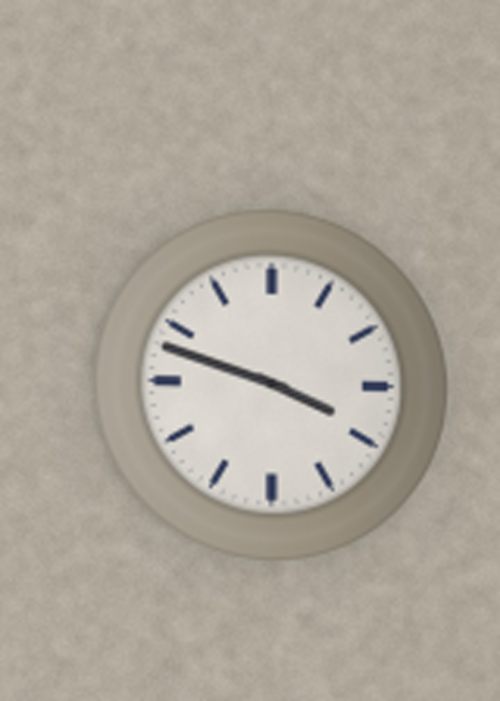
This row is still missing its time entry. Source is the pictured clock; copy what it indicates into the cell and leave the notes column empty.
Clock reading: 3:48
